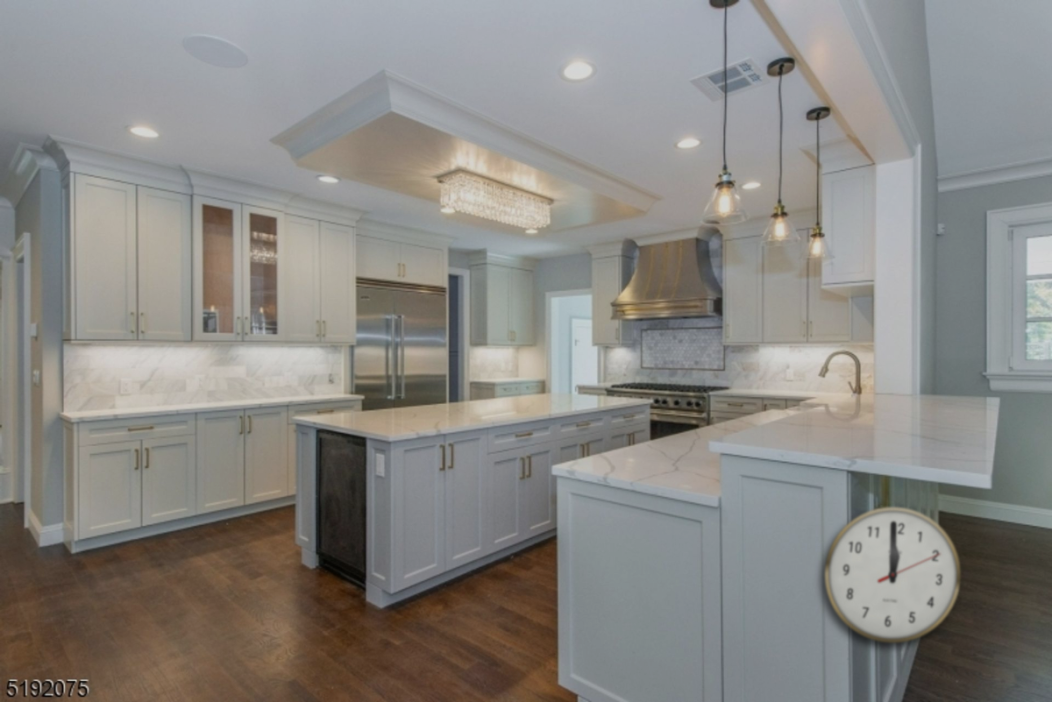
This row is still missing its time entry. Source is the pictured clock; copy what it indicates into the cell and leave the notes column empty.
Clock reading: 11:59:10
